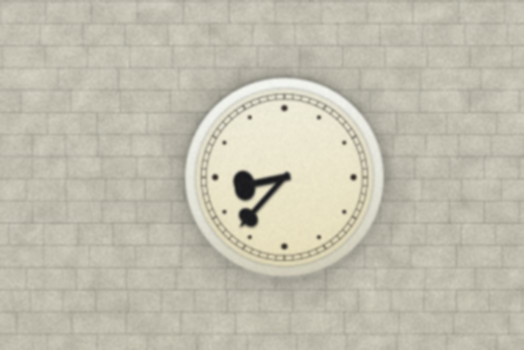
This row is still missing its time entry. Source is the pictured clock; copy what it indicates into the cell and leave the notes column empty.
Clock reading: 8:37
